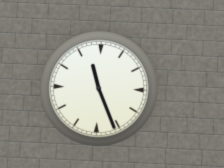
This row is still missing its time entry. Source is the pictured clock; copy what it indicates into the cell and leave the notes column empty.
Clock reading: 11:26
